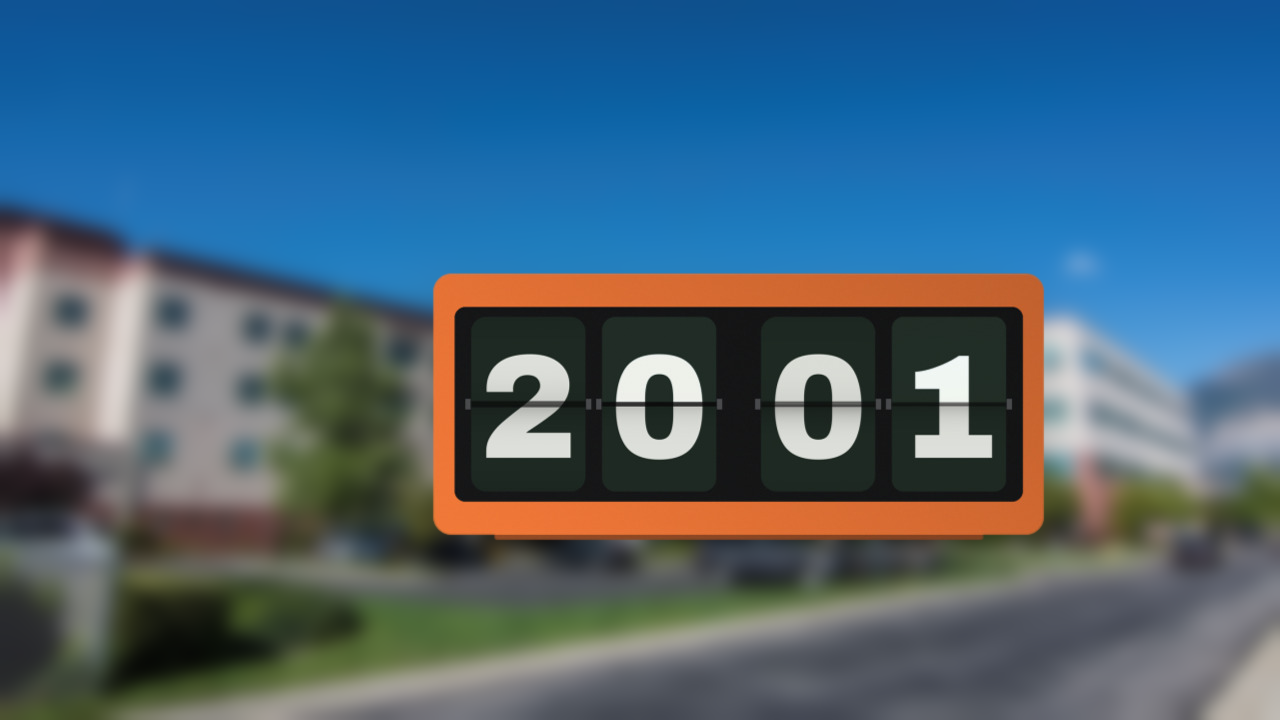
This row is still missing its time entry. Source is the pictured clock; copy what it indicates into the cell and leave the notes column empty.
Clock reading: 20:01
